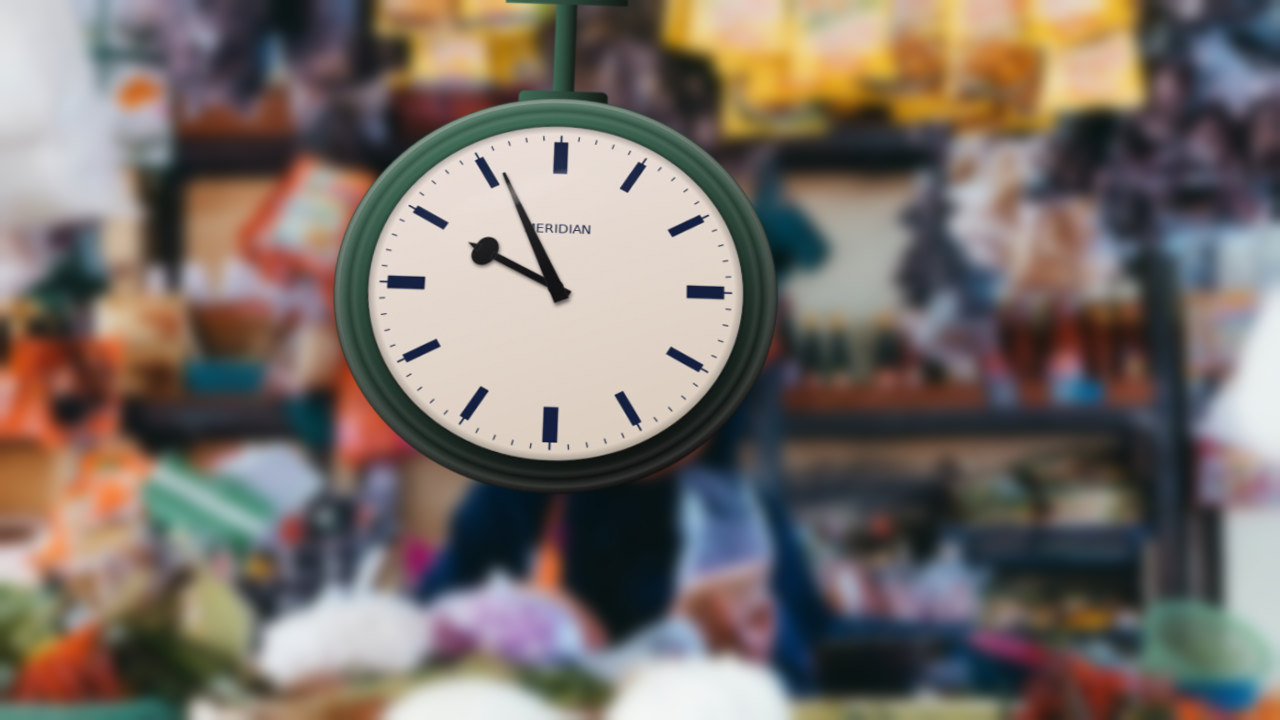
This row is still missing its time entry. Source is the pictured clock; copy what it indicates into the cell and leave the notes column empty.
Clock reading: 9:56
